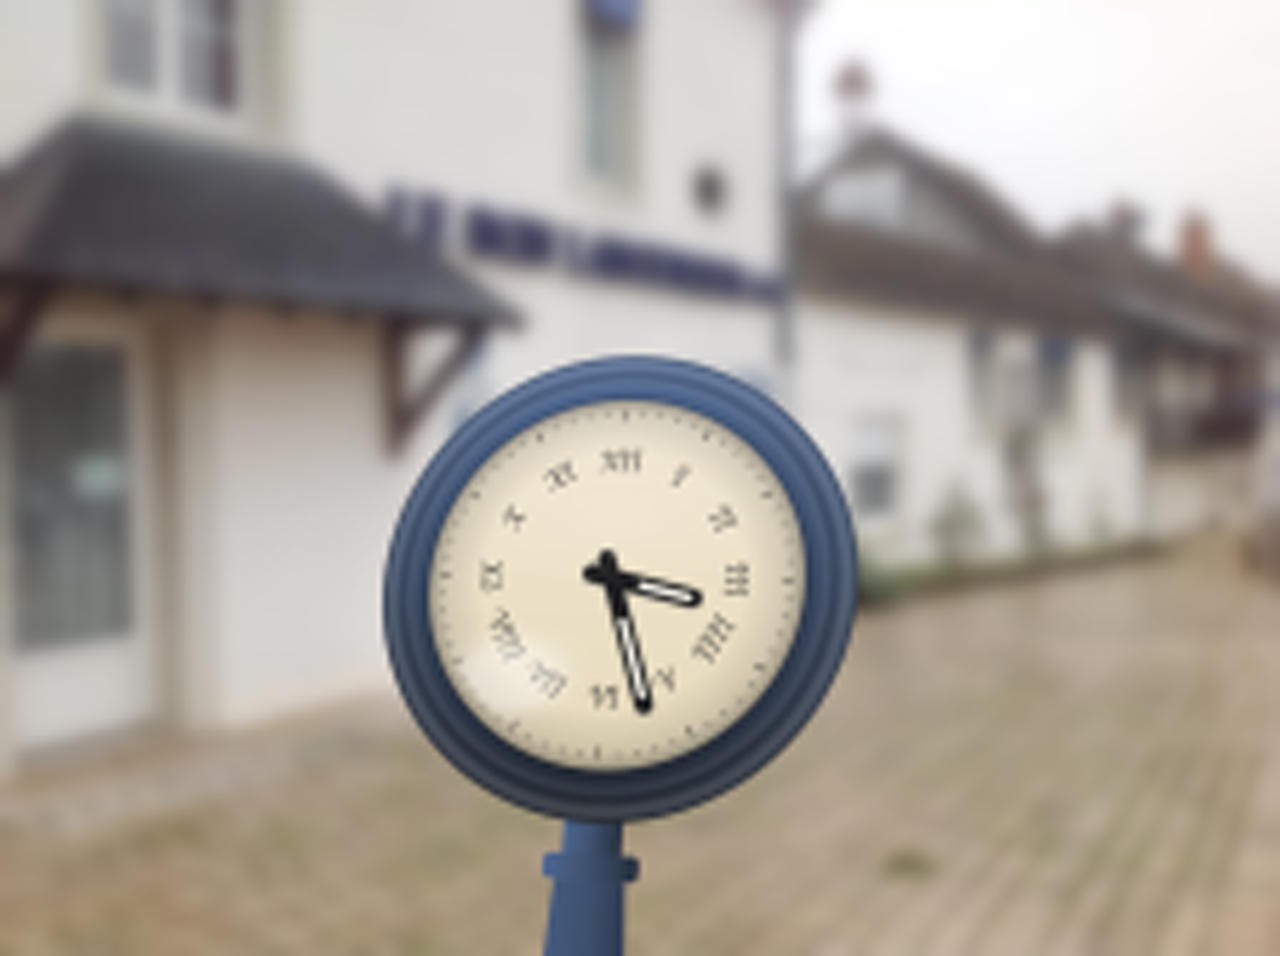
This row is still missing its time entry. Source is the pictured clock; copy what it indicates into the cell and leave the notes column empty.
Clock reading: 3:27
